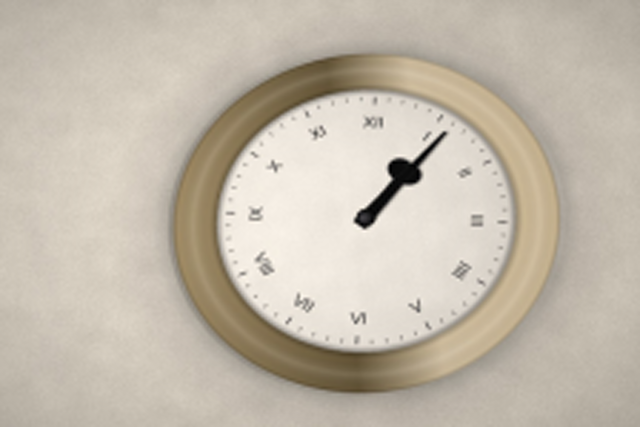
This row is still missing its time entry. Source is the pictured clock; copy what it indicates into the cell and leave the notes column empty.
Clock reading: 1:06
